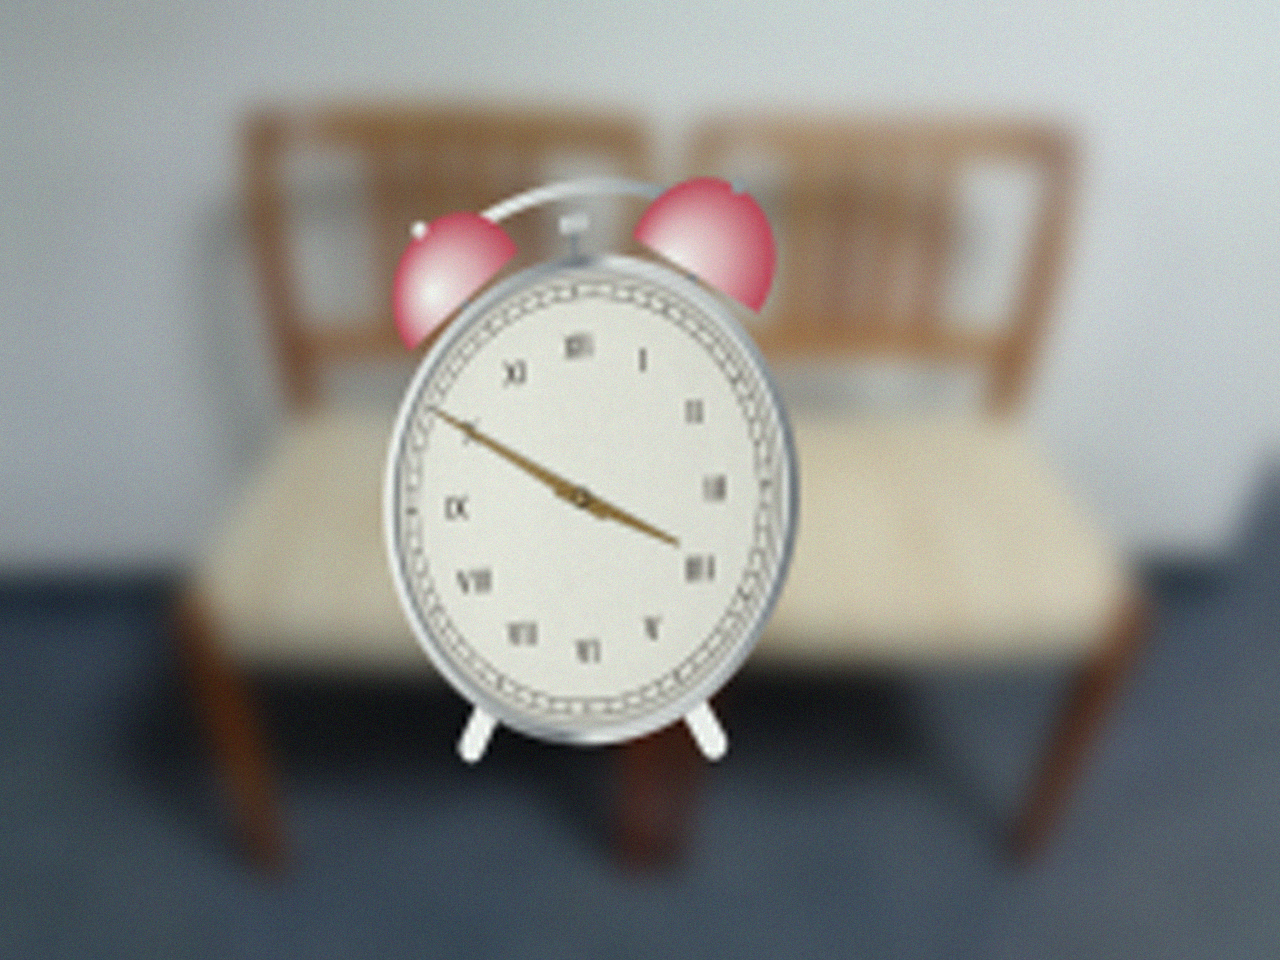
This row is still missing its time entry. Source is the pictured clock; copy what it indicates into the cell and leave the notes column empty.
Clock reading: 3:50
